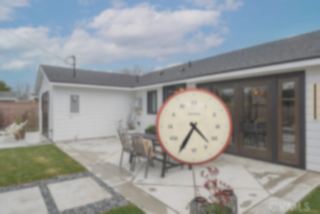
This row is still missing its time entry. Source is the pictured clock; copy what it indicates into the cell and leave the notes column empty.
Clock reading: 4:35
